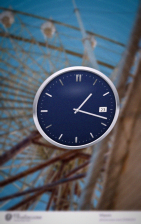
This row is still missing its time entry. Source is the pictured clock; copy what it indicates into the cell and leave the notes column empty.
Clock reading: 1:18
